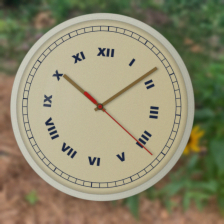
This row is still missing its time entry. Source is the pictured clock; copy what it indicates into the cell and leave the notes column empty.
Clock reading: 10:08:21
